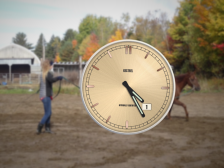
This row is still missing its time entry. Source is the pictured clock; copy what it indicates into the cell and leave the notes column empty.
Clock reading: 4:25
